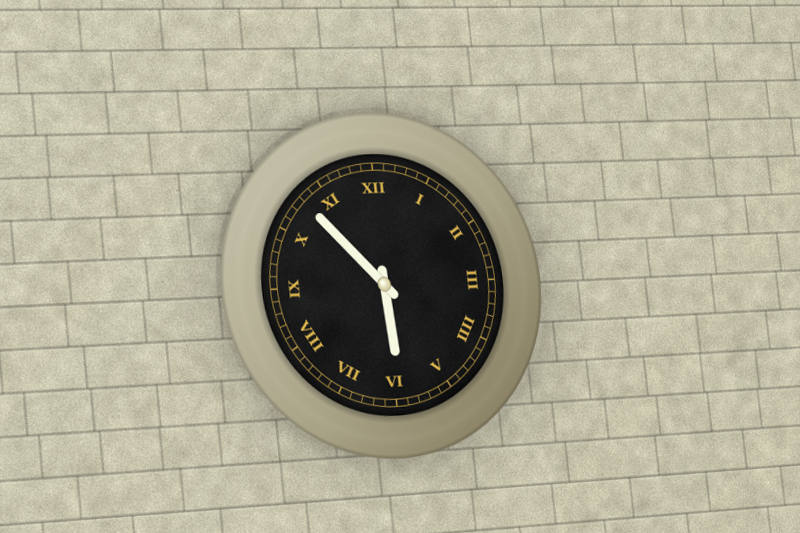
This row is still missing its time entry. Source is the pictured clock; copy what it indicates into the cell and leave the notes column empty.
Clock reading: 5:53
